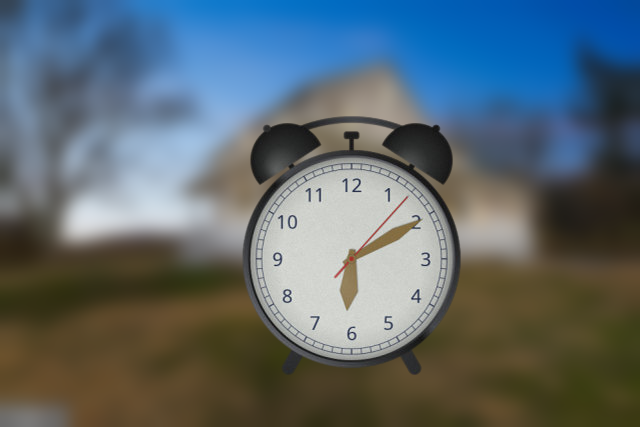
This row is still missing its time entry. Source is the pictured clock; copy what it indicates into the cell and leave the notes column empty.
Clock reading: 6:10:07
